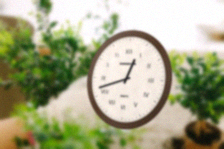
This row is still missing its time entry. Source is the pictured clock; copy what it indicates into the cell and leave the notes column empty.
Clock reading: 12:42
